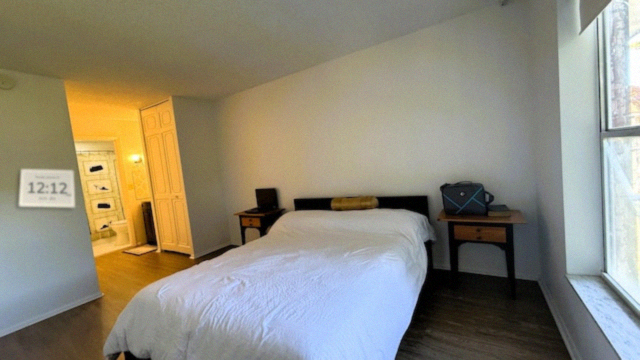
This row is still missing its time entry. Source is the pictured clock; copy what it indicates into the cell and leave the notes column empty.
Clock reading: 12:12
